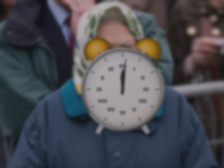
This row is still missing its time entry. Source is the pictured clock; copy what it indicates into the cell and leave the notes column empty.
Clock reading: 12:01
